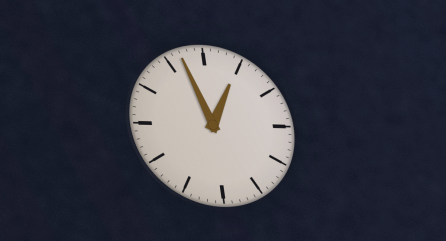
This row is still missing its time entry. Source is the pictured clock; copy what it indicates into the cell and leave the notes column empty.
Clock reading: 12:57
